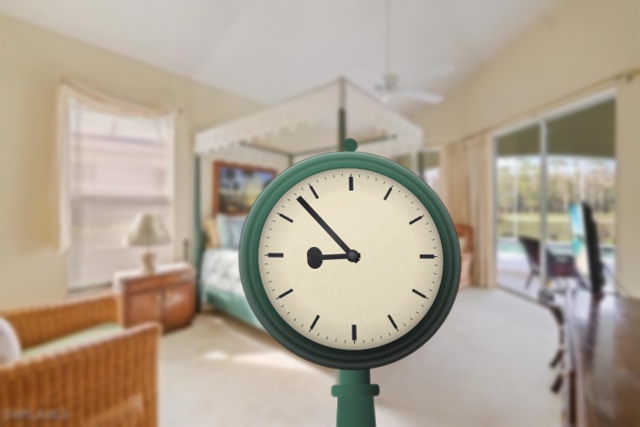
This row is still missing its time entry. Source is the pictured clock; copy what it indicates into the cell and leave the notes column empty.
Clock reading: 8:53
